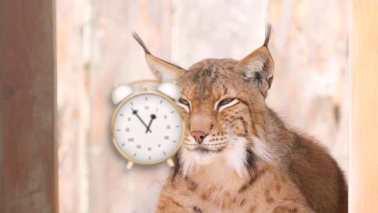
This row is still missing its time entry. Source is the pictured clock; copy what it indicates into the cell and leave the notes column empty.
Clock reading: 12:54
